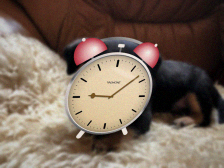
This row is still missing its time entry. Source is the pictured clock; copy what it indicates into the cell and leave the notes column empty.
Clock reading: 9:08
